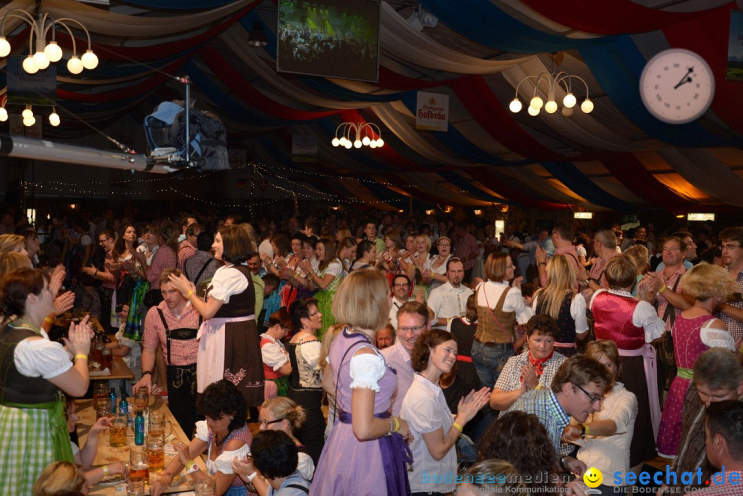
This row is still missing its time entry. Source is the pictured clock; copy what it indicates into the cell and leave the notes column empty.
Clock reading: 2:07
